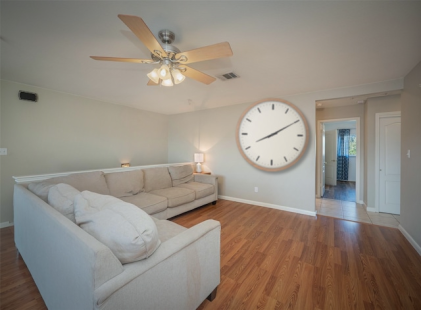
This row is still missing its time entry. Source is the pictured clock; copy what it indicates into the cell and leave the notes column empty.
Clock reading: 8:10
